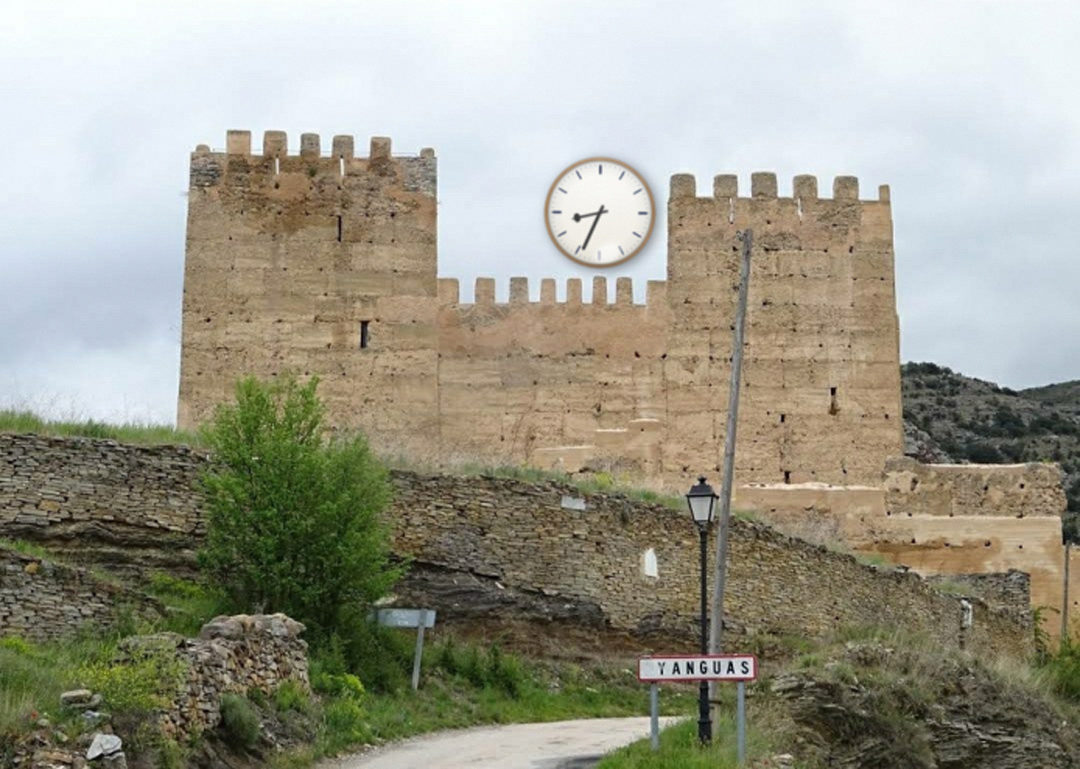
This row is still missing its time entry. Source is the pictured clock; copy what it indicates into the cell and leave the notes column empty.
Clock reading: 8:34
